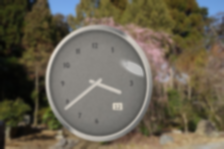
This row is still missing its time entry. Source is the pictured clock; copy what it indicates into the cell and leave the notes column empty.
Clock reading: 3:39
